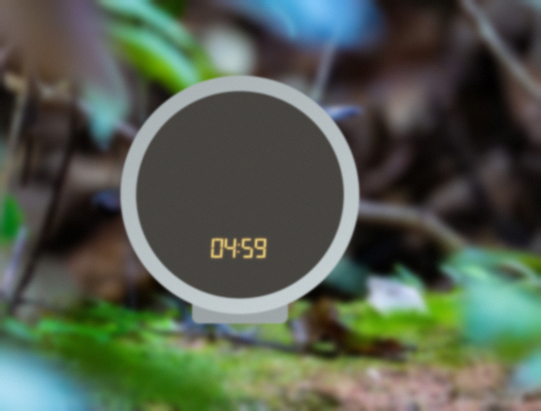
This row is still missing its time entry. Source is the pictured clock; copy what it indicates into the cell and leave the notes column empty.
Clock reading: 4:59
